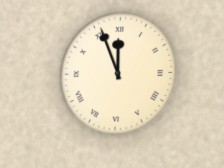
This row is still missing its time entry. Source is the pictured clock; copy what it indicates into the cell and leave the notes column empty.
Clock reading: 11:56
